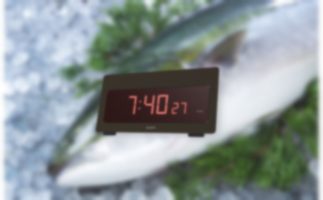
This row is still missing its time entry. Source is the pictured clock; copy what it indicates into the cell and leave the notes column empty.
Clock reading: 7:40
